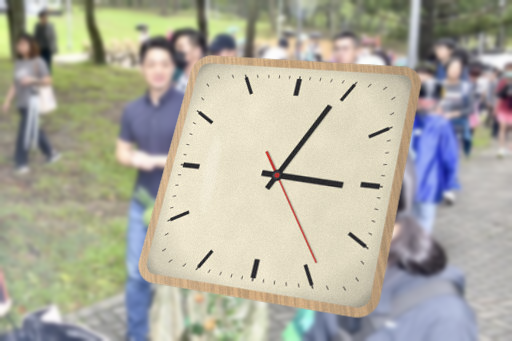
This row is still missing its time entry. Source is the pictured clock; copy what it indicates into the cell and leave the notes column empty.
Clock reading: 3:04:24
